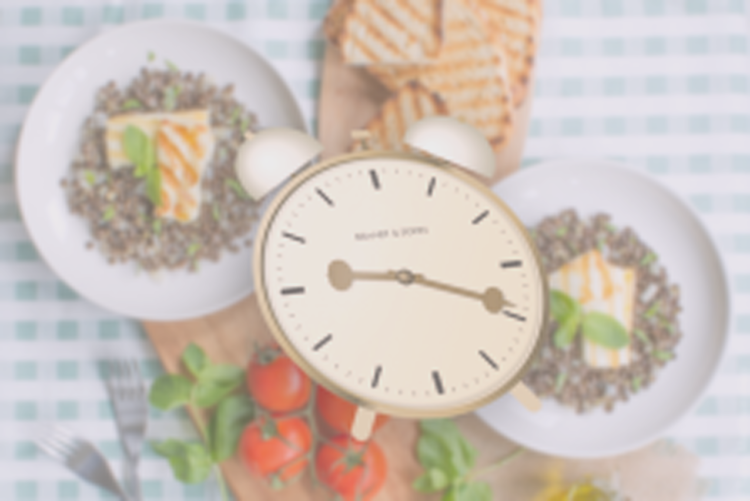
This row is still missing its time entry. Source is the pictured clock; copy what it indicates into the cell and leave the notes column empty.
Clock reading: 9:19
